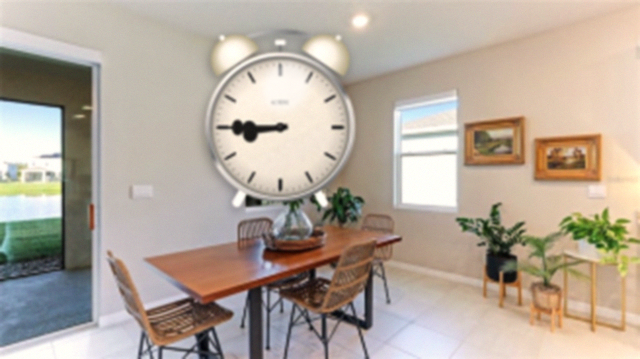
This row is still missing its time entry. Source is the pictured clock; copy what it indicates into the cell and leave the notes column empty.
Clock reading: 8:45
